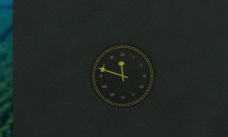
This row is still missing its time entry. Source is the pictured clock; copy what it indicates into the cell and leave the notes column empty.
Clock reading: 11:48
